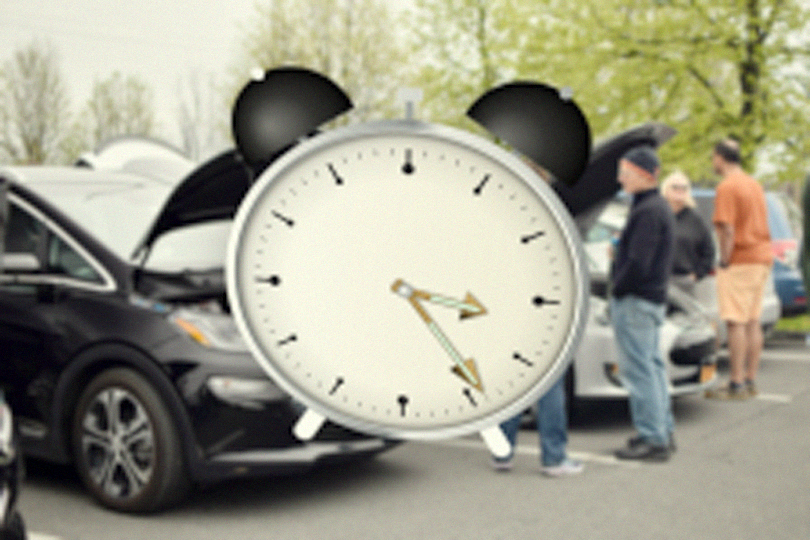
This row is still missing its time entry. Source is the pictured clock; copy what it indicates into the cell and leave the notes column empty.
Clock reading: 3:24
